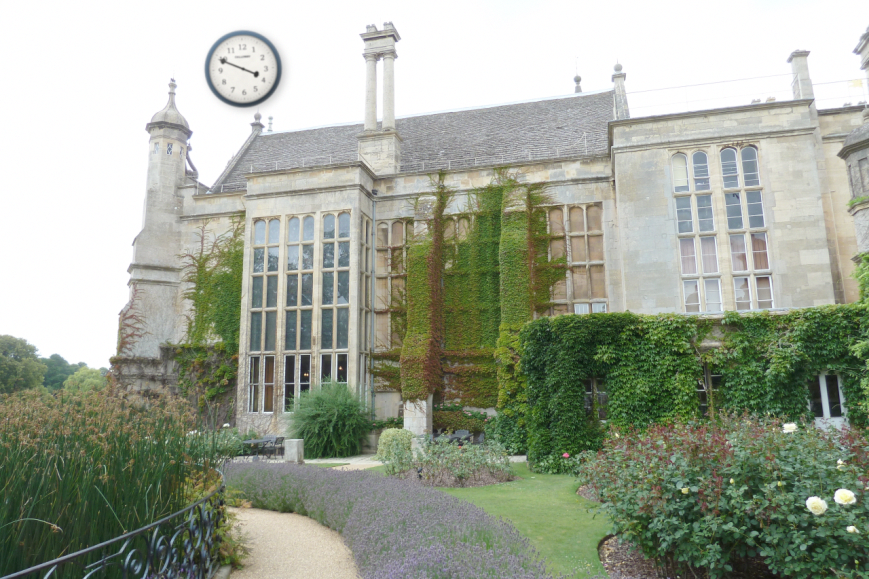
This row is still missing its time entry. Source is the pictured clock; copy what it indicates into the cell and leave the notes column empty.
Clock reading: 3:49
